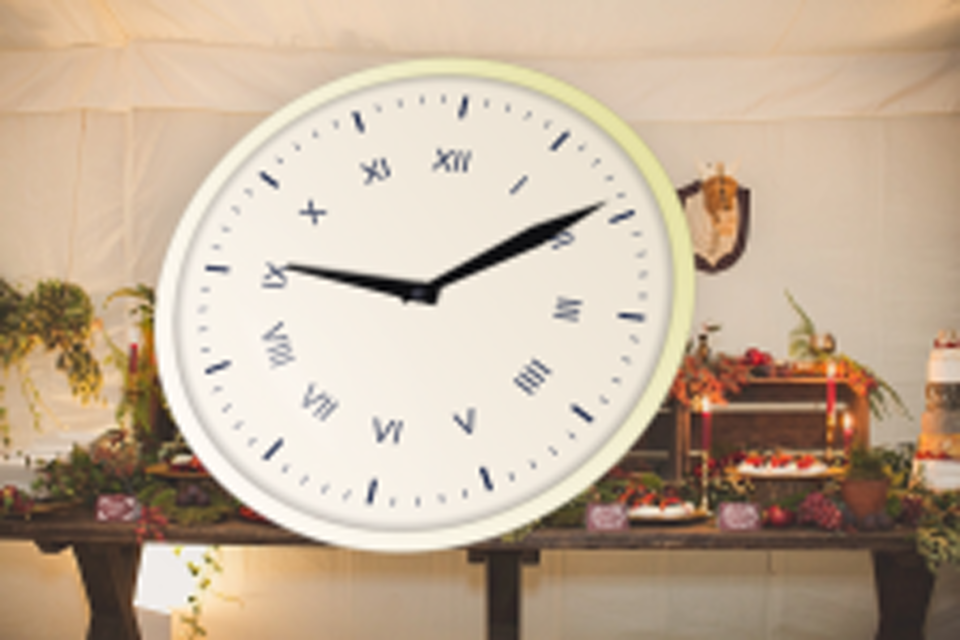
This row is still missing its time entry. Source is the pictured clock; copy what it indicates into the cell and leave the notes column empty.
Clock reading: 9:09
